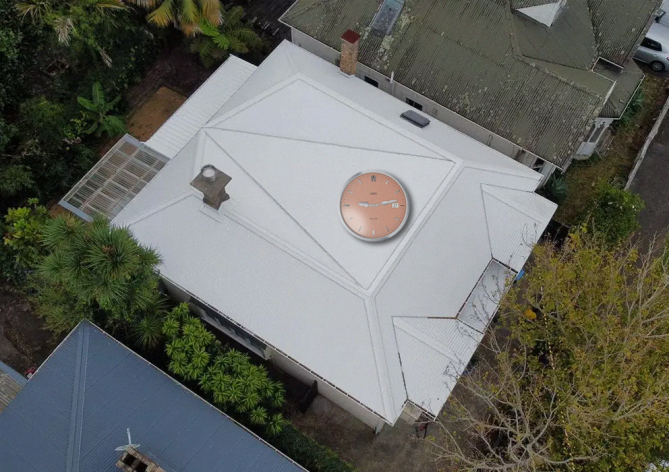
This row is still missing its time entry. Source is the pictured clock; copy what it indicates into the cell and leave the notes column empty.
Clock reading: 9:13
